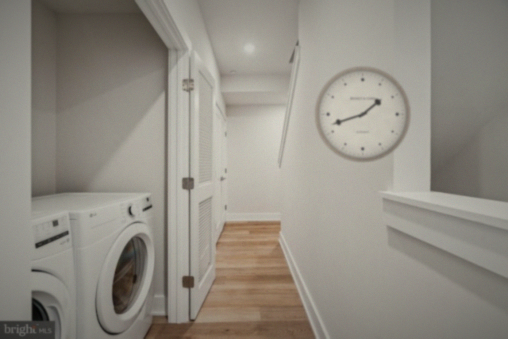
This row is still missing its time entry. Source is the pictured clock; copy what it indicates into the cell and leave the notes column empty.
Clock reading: 1:42
